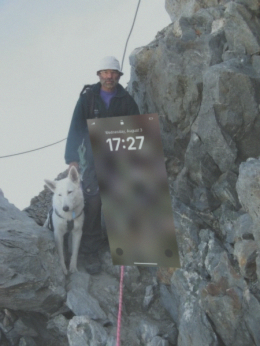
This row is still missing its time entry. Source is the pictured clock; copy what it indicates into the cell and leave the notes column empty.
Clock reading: 17:27
